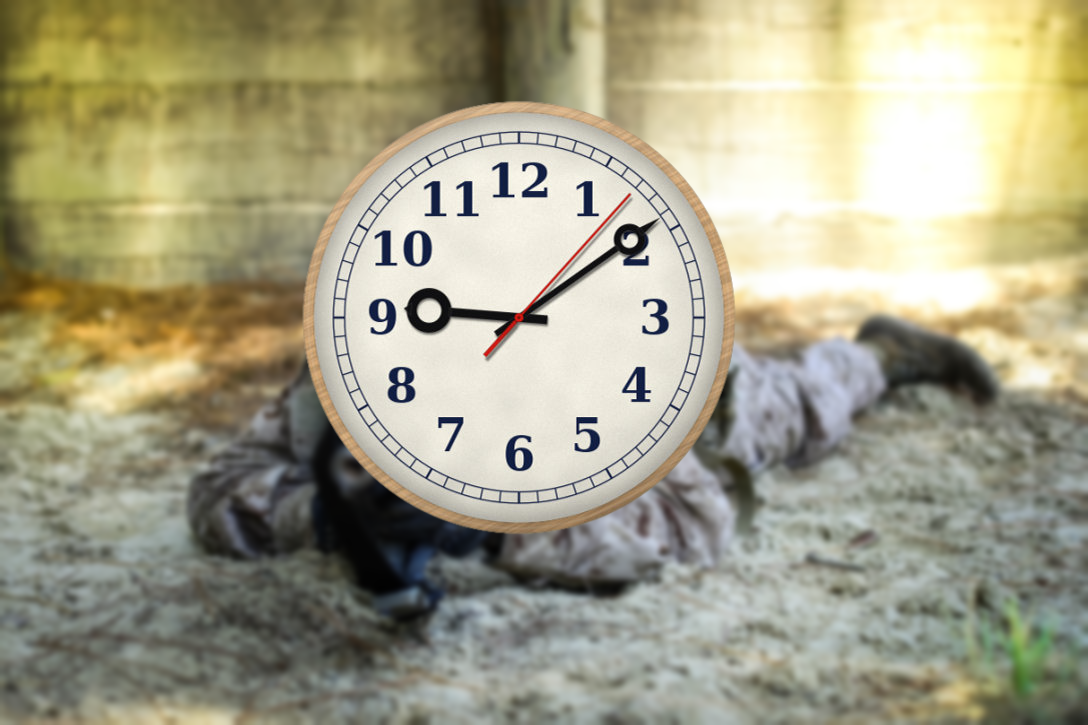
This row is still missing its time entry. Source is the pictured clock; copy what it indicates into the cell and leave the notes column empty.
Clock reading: 9:09:07
